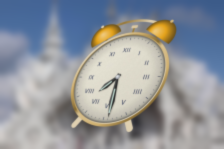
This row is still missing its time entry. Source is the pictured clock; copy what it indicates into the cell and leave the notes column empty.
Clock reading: 7:29
